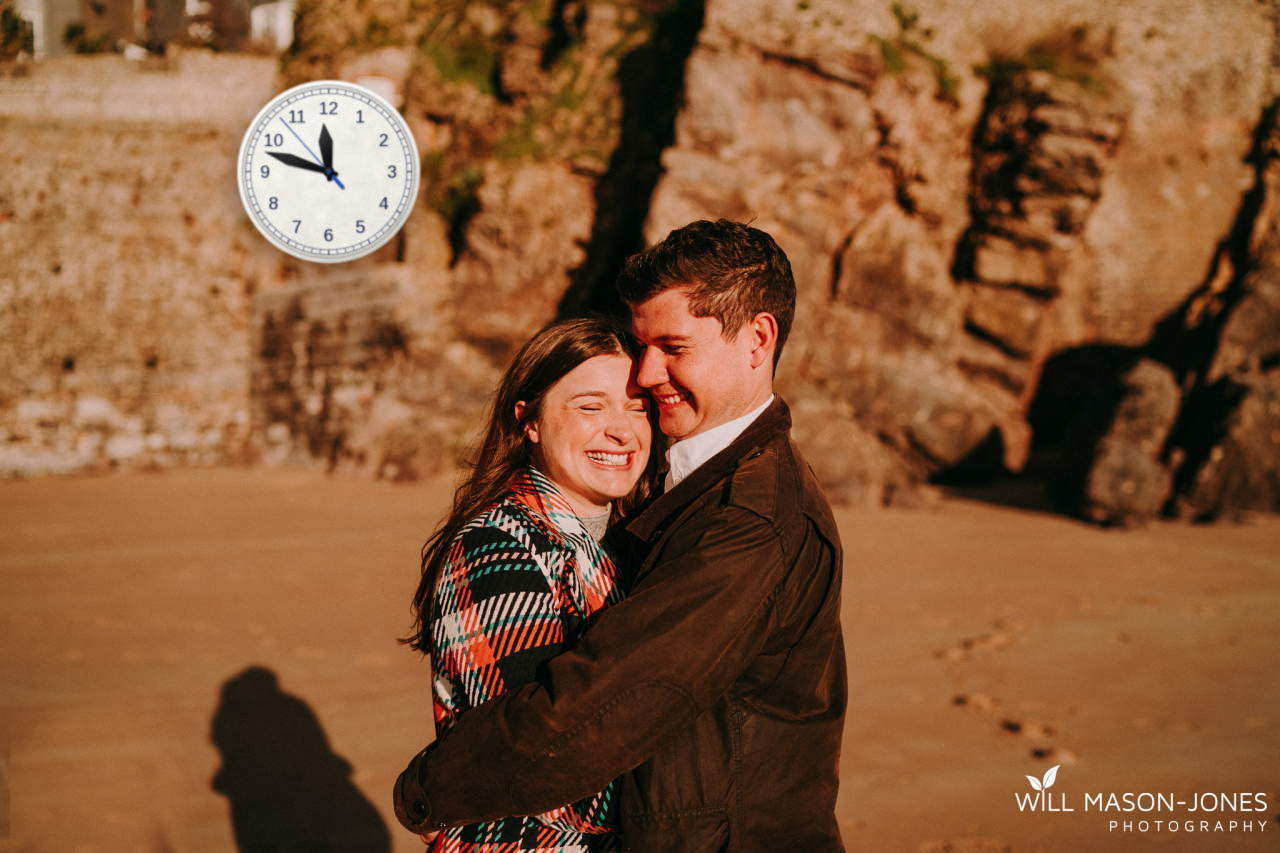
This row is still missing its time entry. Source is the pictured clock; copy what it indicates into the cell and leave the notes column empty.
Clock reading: 11:47:53
